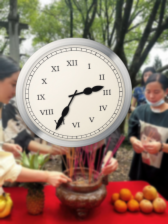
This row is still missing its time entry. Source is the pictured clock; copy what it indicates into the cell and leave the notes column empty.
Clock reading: 2:35
